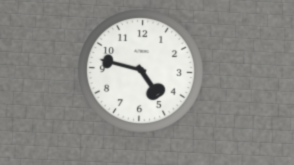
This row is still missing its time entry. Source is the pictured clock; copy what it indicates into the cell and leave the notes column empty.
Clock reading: 4:47
